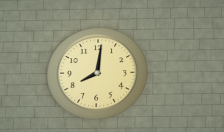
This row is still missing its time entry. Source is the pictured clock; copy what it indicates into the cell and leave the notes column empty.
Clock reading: 8:01
